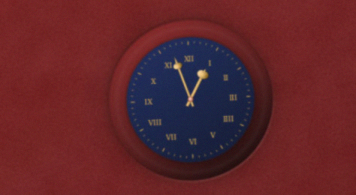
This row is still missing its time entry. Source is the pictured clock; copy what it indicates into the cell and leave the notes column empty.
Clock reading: 12:57
